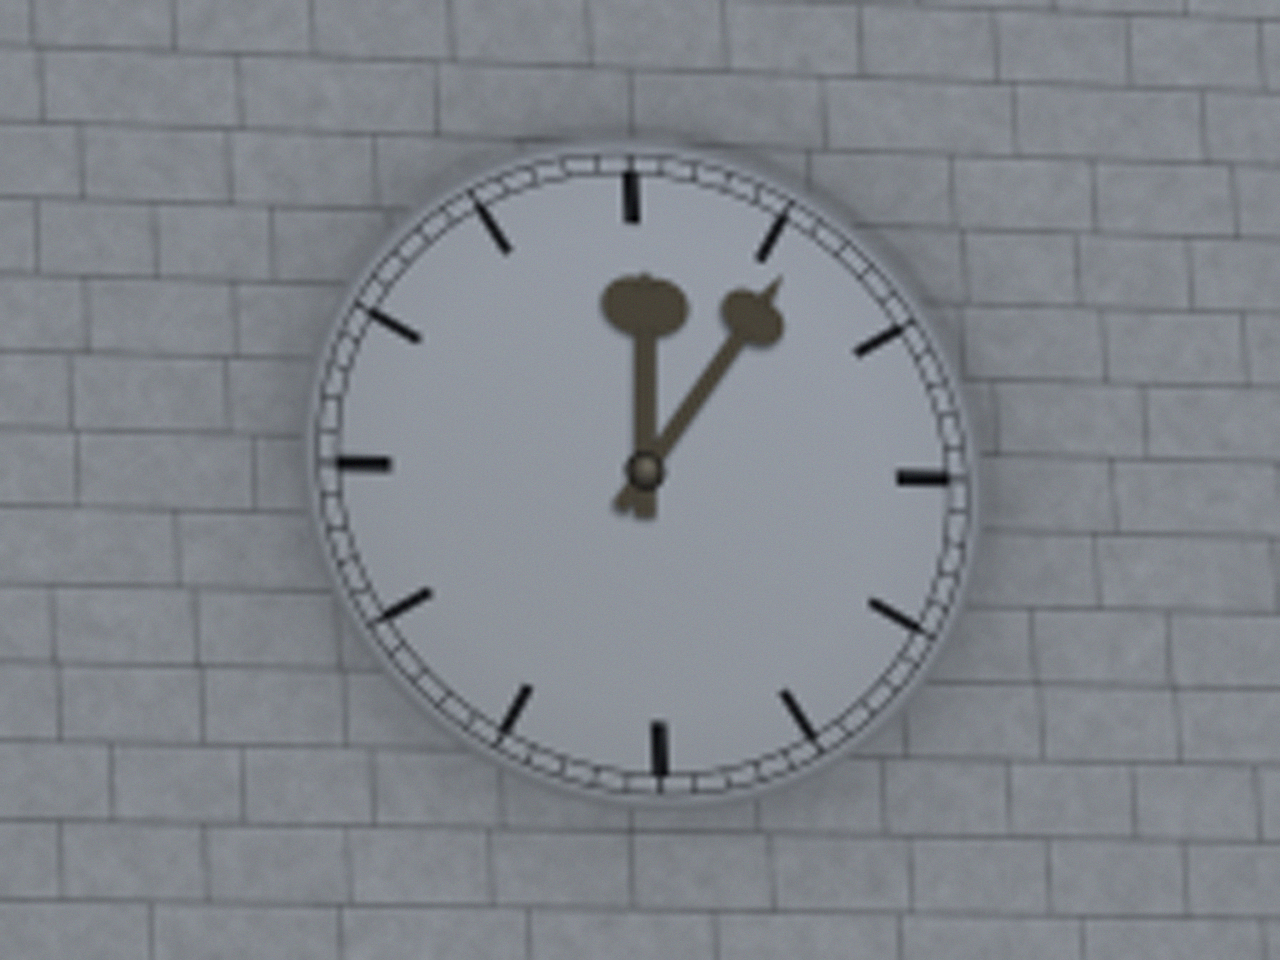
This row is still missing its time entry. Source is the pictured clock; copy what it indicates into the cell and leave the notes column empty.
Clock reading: 12:06
